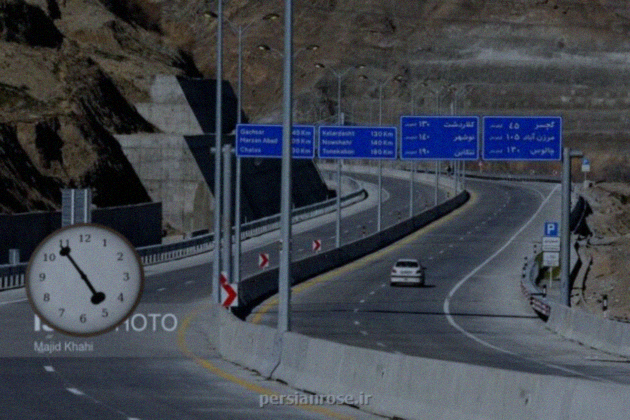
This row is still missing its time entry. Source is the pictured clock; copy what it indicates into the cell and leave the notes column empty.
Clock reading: 4:54
